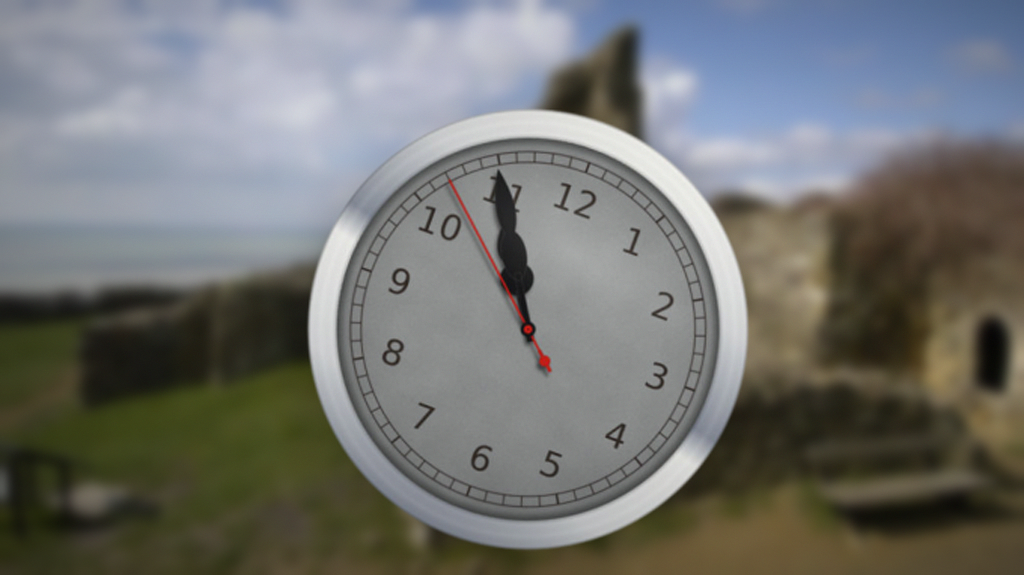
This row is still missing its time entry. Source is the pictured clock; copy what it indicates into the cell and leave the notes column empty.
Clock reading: 10:54:52
